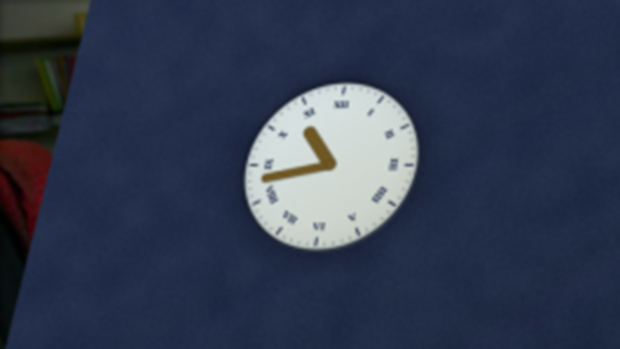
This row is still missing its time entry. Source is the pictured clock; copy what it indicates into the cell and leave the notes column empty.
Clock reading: 10:43
